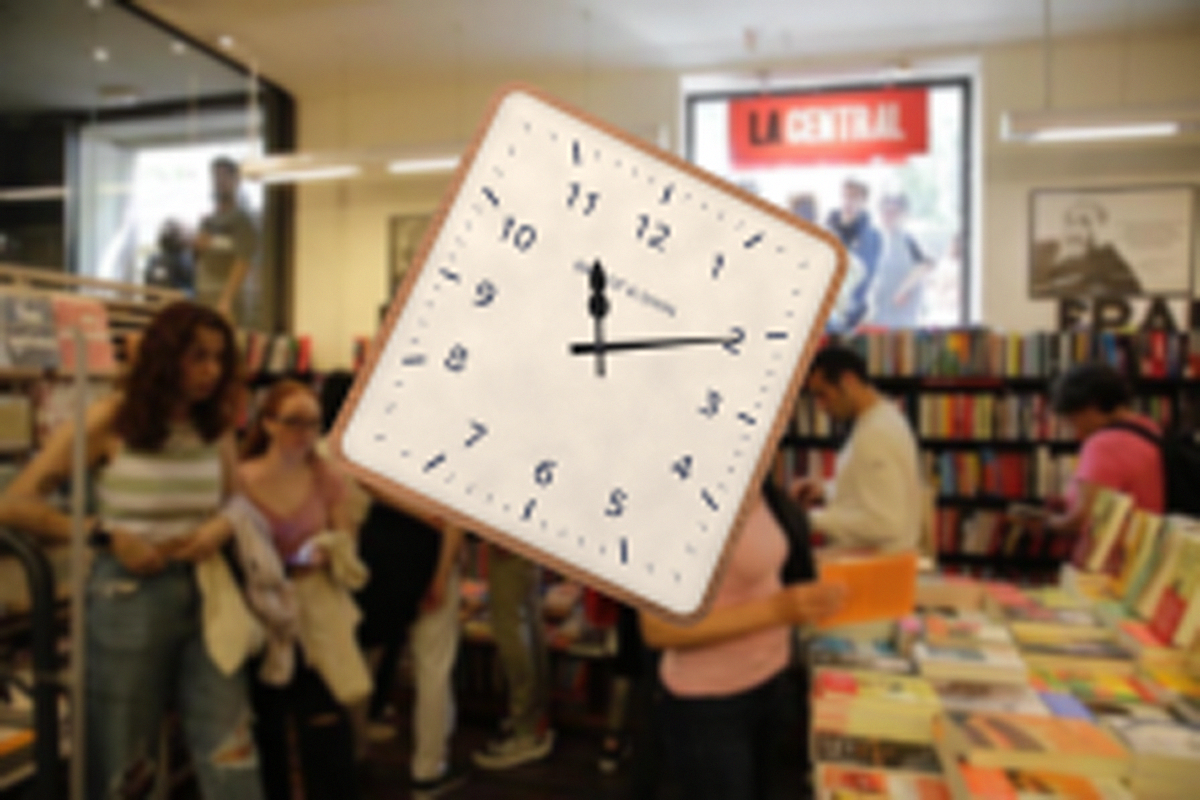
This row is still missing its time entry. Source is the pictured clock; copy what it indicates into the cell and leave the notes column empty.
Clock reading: 11:10
